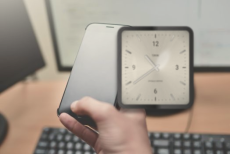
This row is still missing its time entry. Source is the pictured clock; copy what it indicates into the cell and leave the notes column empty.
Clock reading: 10:39
